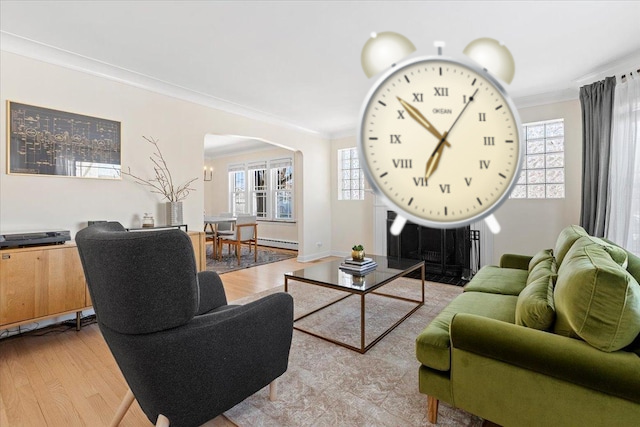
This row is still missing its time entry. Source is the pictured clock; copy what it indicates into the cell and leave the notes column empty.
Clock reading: 6:52:06
